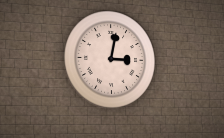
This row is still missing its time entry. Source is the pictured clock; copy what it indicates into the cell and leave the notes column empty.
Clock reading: 3:02
